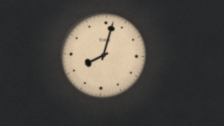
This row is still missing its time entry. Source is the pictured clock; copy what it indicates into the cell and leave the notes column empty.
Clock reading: 8:02
